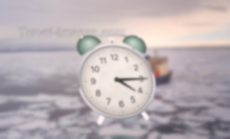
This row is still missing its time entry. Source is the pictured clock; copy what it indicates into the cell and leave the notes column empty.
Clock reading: 4:15
